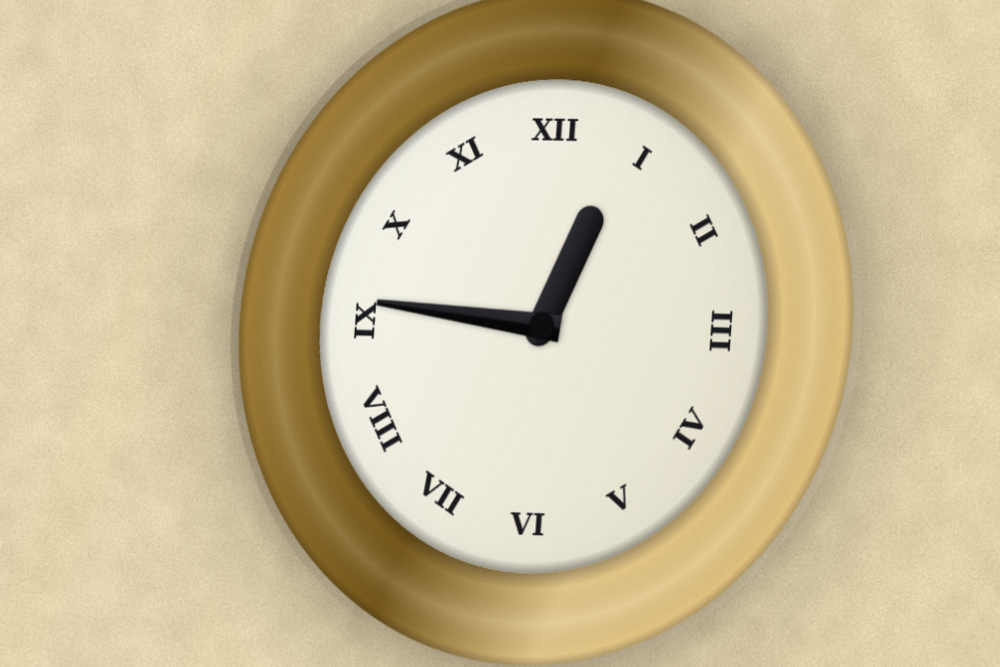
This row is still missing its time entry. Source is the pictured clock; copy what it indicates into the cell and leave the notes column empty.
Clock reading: 12:46
